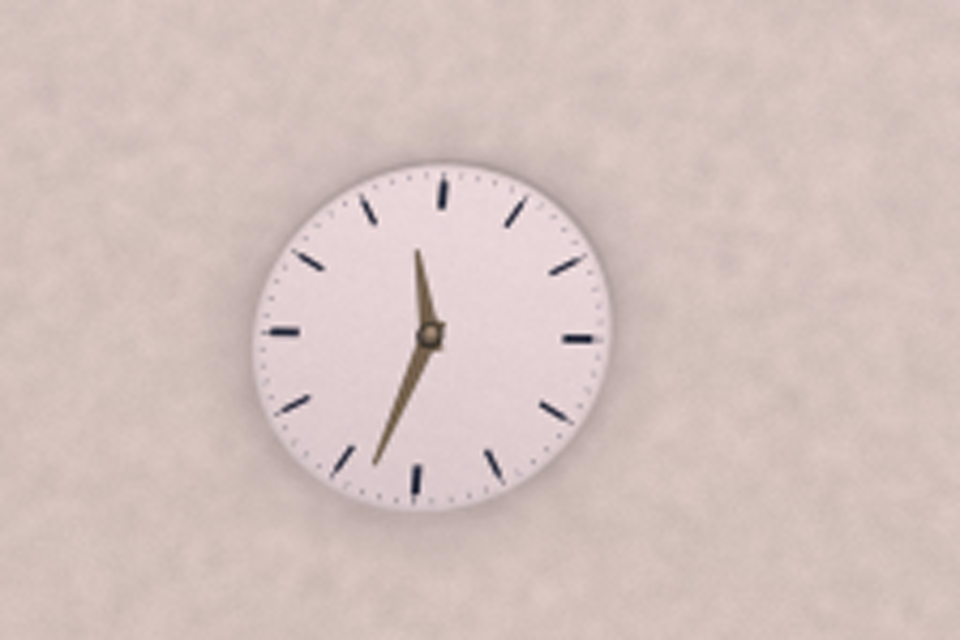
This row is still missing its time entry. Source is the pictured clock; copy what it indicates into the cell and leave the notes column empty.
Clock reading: 11:33
